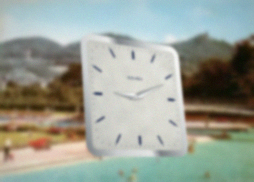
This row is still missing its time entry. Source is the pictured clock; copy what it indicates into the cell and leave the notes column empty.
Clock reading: 9:11
